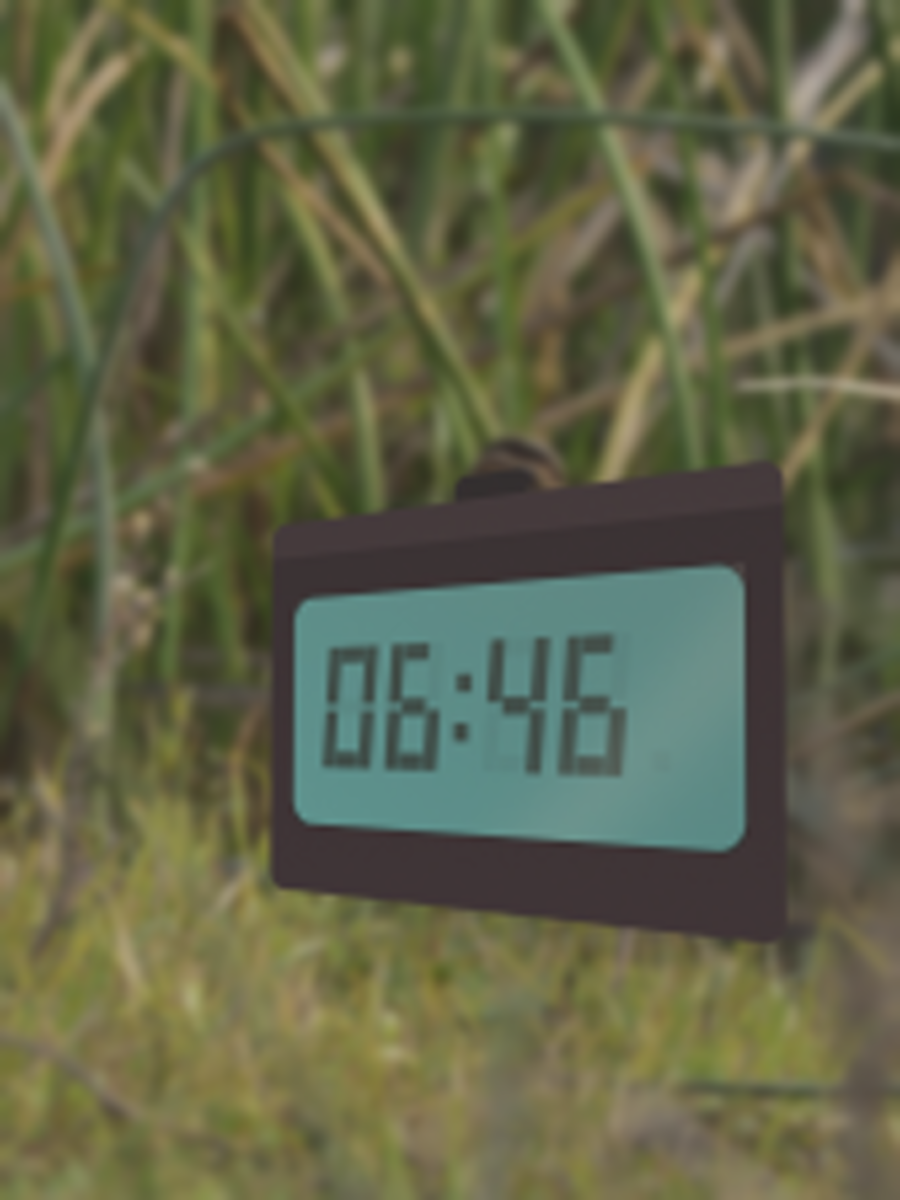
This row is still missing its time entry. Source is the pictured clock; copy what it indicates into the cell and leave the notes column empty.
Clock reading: 6:46
